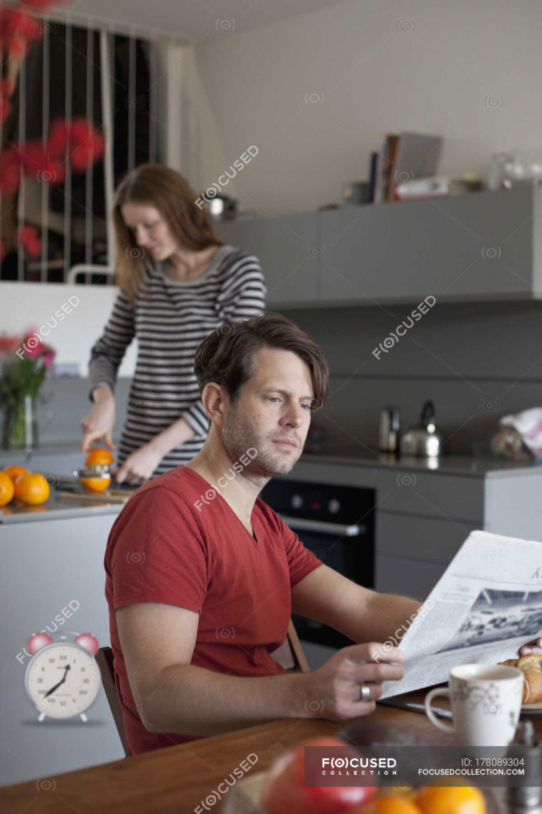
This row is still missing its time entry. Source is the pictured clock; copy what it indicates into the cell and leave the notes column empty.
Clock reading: 12:38
